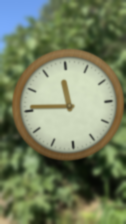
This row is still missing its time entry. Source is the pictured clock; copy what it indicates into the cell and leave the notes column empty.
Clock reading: 11:46
